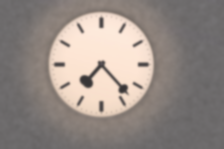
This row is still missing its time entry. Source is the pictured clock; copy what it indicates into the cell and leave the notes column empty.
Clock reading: 7:23
